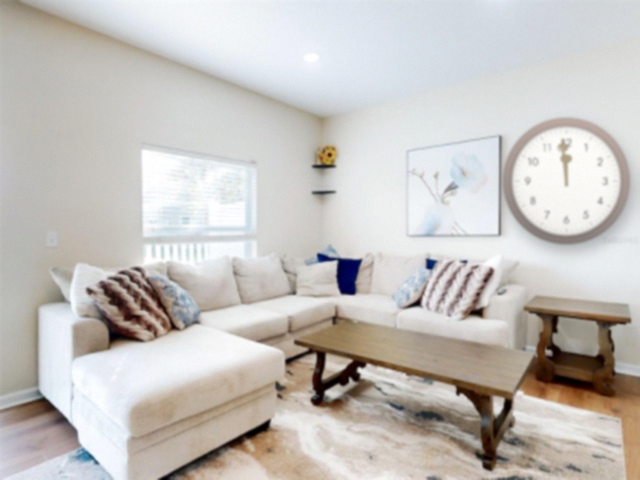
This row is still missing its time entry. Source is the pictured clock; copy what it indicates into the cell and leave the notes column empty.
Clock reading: 11:59
